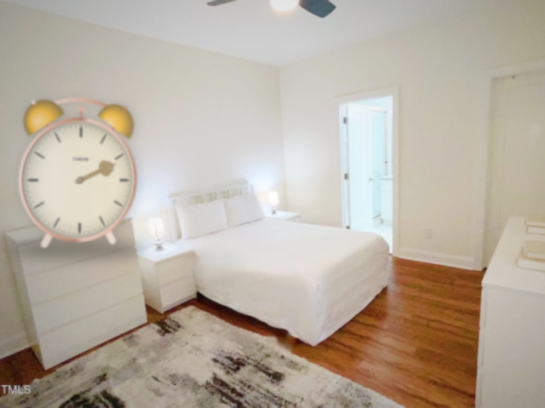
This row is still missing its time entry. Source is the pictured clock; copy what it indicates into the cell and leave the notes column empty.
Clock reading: 2:11
